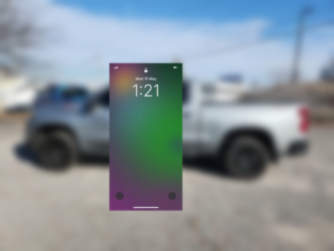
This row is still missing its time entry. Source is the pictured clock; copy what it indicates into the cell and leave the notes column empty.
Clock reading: 1:21
